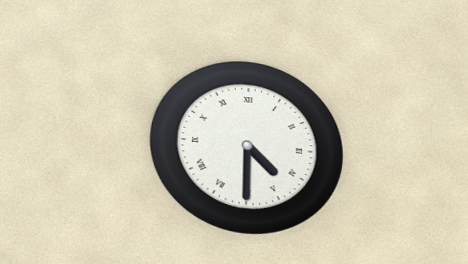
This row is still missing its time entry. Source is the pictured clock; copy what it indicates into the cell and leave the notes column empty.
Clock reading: 4:30
